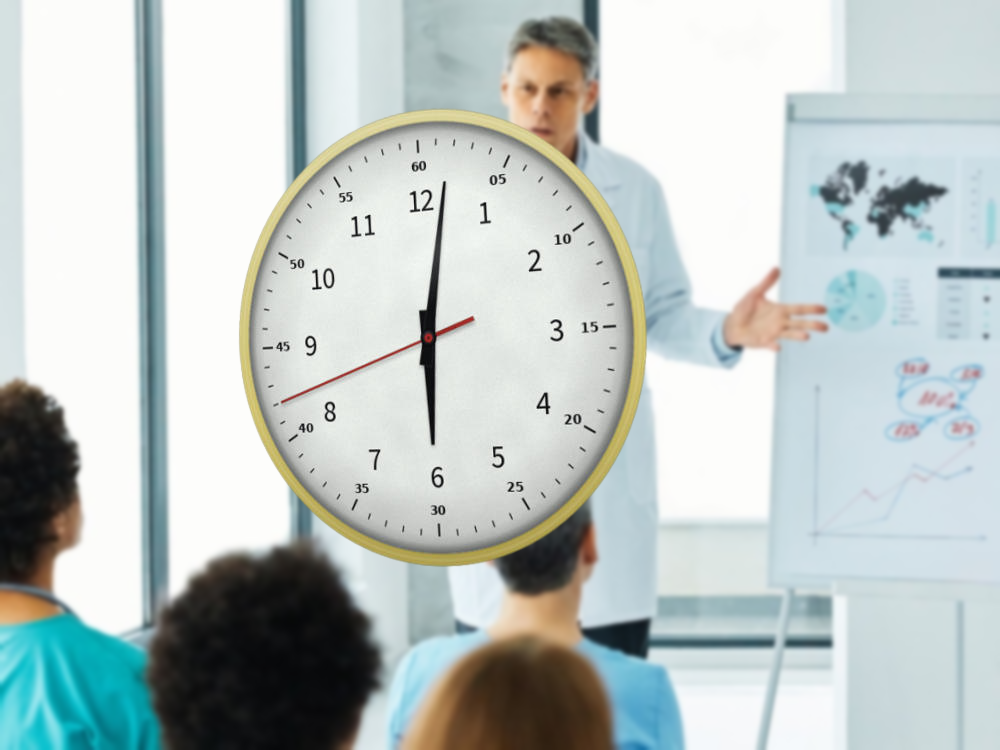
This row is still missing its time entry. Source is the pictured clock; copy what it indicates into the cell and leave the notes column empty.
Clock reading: 6:01:42
